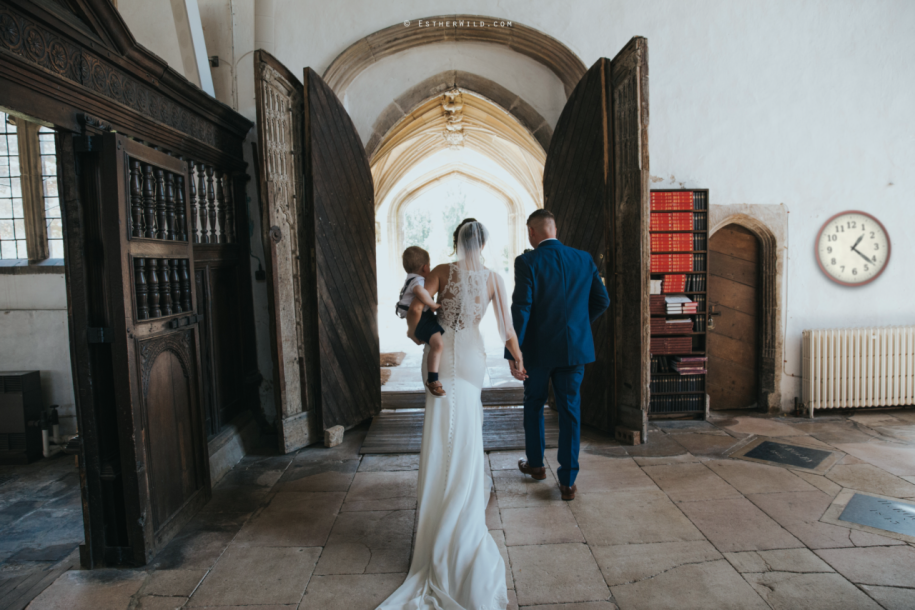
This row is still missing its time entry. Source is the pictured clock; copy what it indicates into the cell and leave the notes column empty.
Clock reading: 1:22
